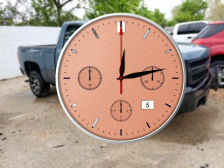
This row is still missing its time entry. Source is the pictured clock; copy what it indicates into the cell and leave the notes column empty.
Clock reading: 12:13
